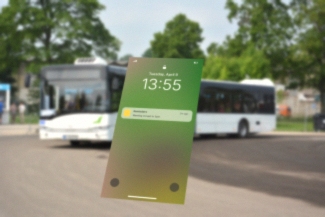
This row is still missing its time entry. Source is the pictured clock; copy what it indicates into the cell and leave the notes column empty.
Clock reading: 13:55
